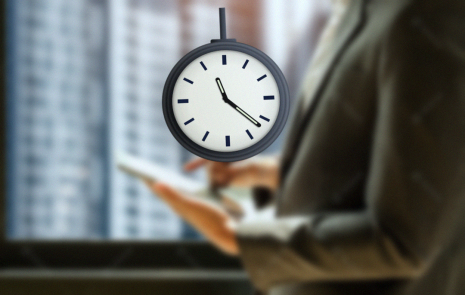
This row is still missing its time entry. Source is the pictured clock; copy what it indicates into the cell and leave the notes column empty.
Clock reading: 11:22
